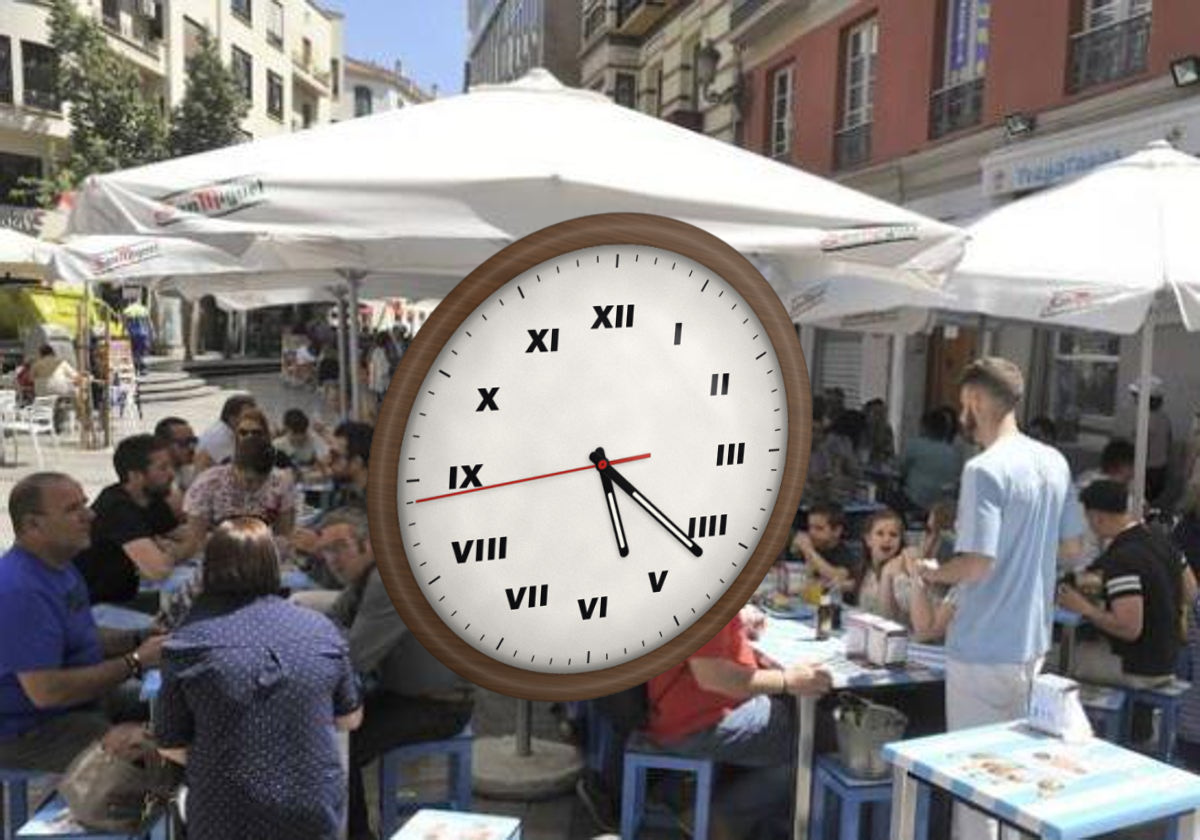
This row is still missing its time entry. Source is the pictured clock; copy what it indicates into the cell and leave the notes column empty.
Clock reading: 5:21:44
